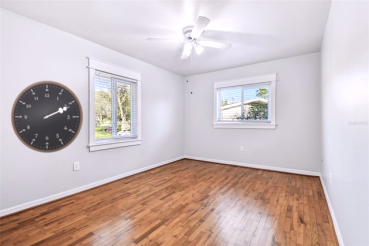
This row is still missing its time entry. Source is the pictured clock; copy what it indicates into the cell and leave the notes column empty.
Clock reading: 2:11
